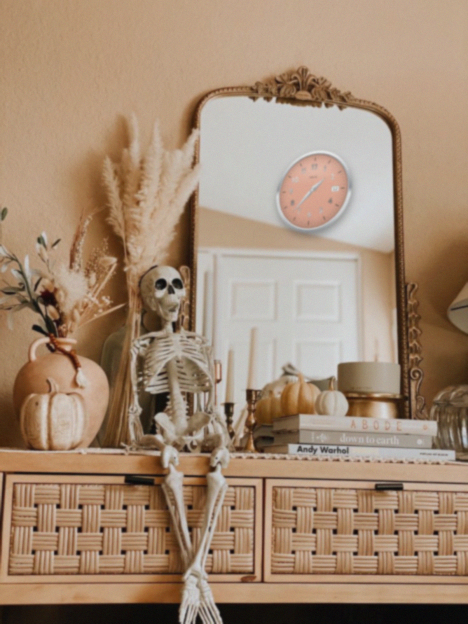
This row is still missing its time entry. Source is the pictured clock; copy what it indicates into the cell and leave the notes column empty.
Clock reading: 1:37
